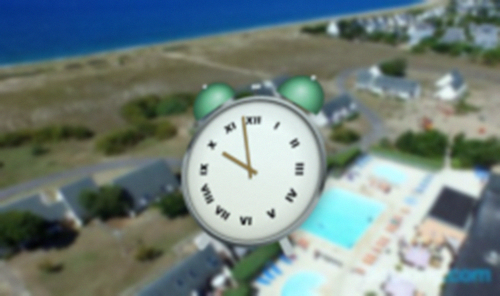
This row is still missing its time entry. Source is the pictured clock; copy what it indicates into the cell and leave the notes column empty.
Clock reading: 9:58
